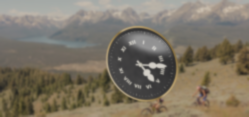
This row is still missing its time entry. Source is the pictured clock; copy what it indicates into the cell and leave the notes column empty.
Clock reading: 5:18
